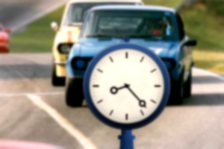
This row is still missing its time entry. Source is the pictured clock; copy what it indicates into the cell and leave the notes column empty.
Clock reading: 8:23
